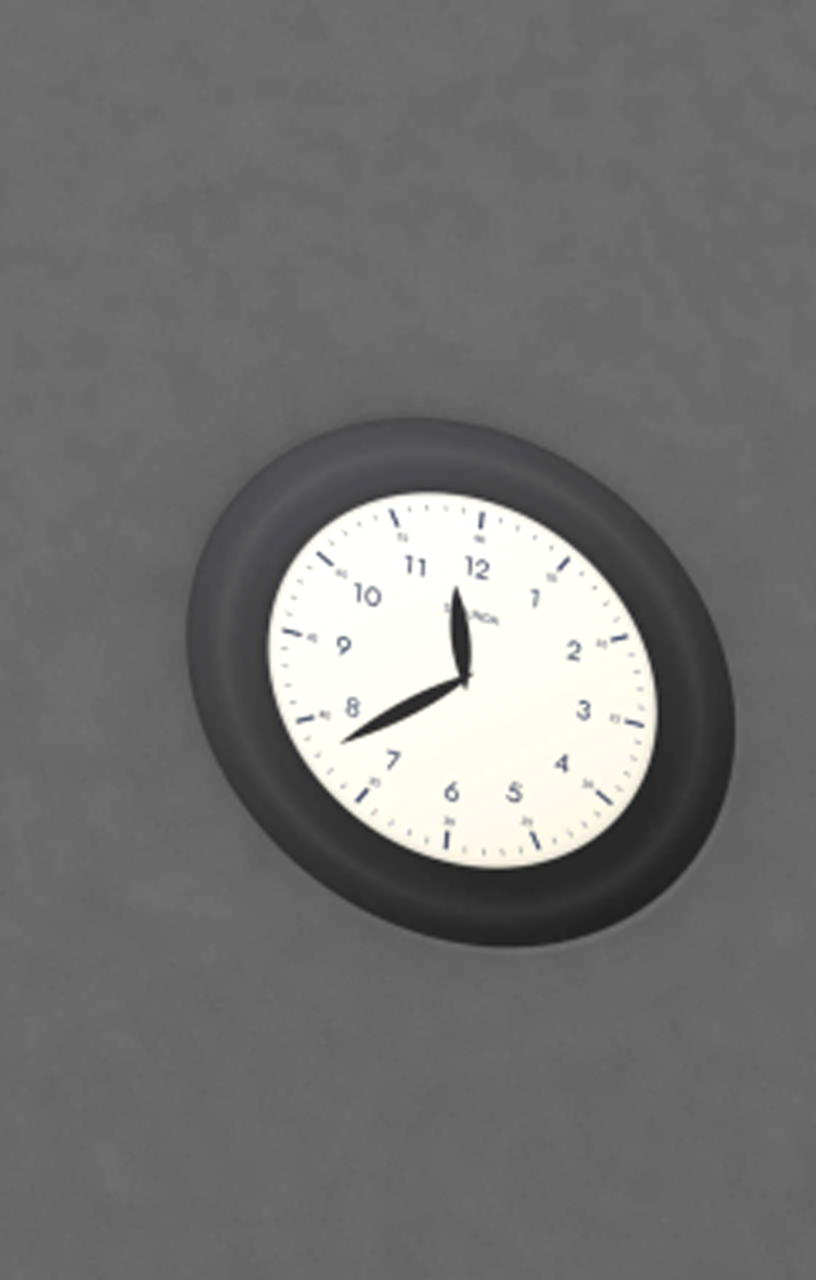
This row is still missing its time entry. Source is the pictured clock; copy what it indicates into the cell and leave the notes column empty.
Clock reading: 11:38
